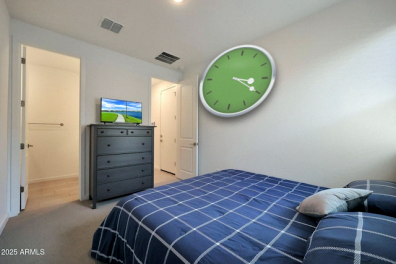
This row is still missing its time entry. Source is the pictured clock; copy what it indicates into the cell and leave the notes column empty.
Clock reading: 3:20
